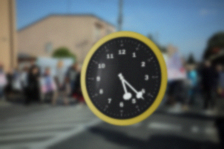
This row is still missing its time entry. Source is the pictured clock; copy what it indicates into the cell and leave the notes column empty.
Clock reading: 5:22
